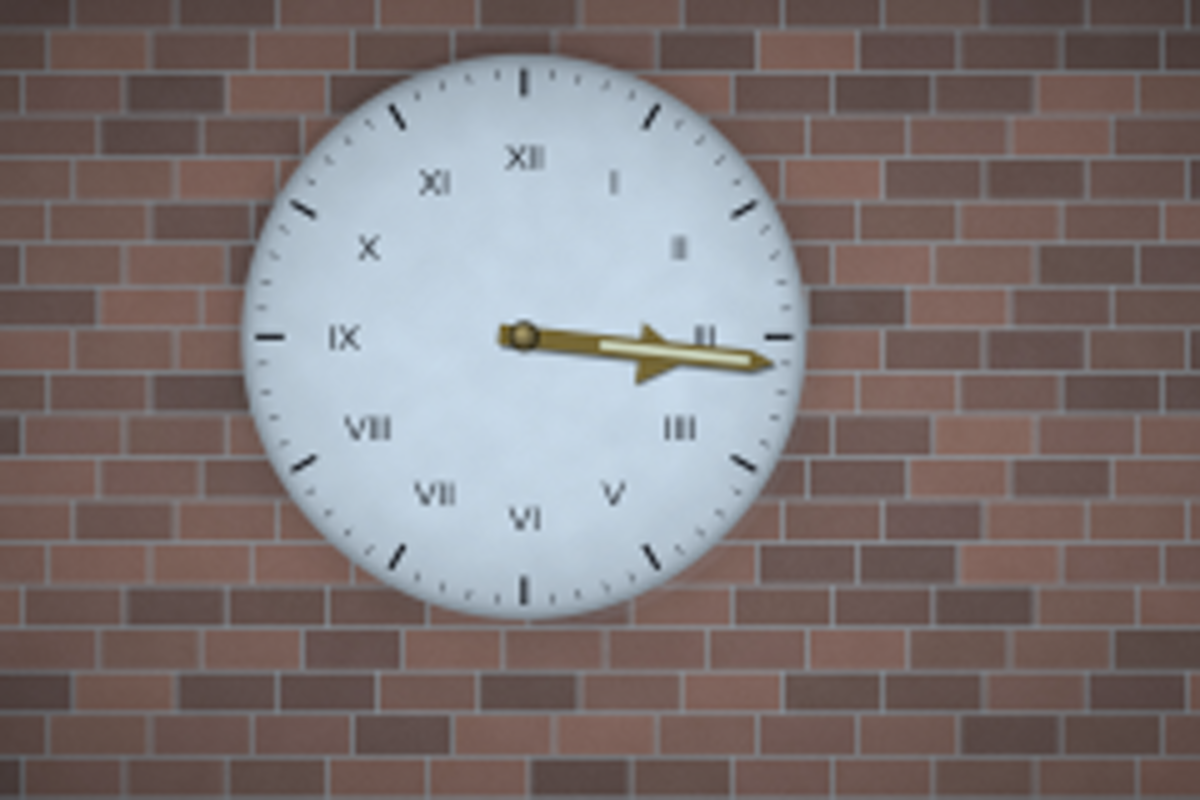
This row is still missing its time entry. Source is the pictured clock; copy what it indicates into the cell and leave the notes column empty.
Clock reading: 3:16
